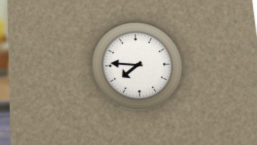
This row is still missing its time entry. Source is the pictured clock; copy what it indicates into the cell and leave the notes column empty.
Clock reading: 7:46
